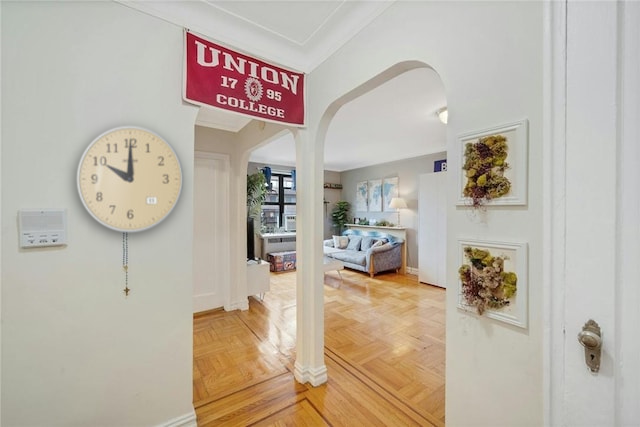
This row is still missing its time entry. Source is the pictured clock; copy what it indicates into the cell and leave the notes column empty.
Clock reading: 10:00
